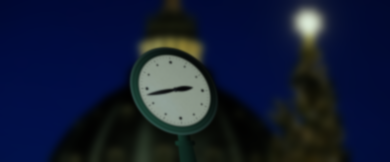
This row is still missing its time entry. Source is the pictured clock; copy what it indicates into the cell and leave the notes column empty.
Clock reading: 2:43
